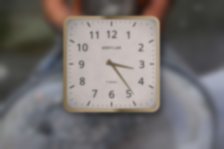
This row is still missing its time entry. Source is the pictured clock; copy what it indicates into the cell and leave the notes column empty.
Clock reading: 3:24
